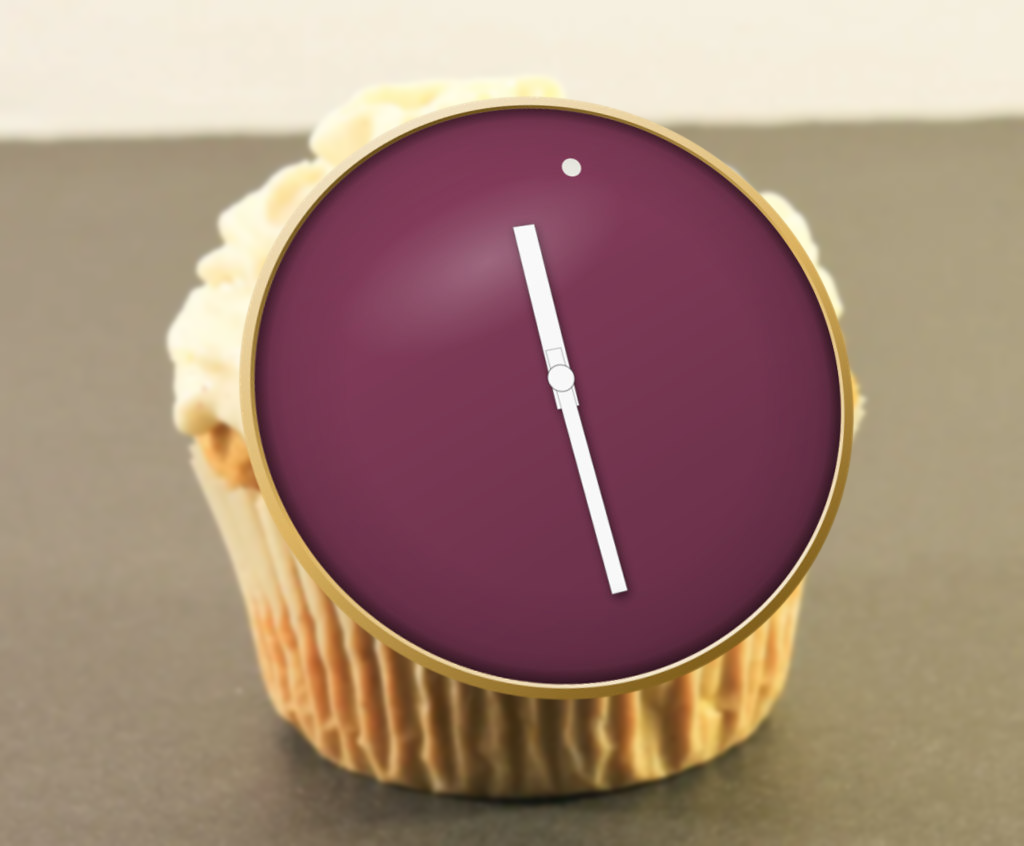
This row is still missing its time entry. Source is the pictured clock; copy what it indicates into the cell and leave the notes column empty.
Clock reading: 11:27
